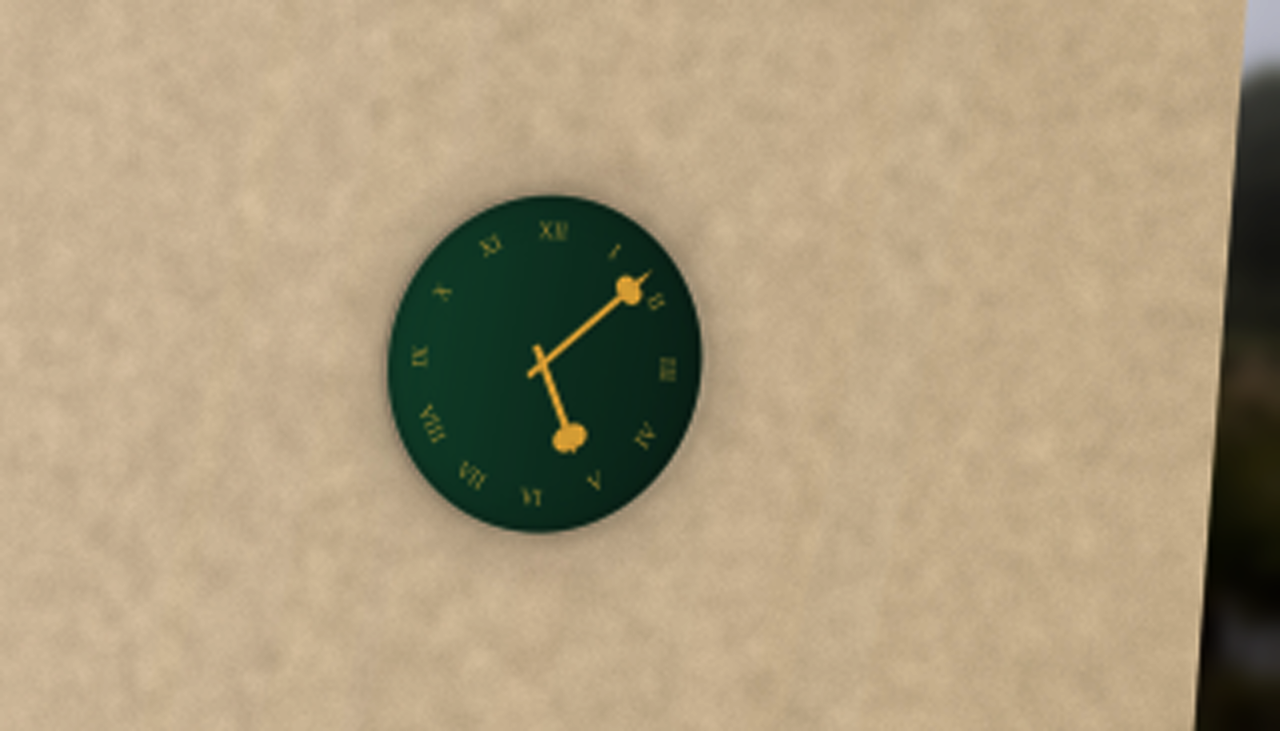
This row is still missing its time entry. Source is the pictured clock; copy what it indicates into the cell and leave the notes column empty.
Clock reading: 5:08
